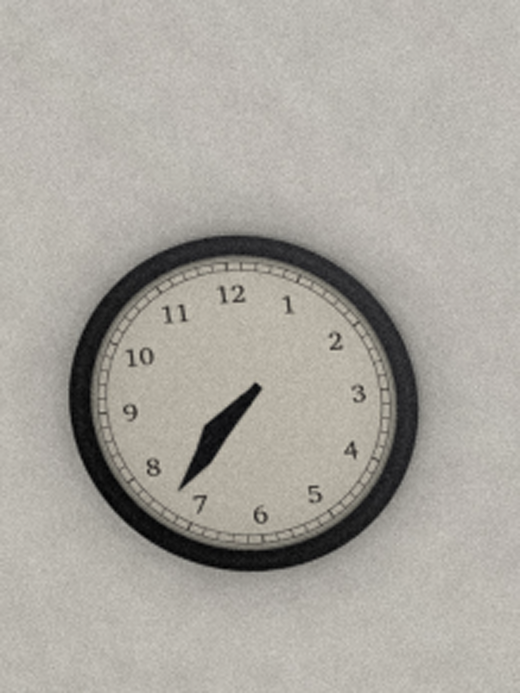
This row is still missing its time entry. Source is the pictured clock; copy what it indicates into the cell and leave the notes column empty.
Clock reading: 7:37
